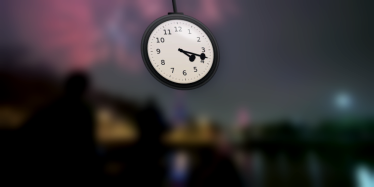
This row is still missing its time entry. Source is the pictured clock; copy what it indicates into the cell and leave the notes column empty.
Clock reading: 4:18
